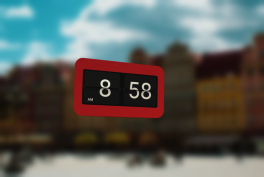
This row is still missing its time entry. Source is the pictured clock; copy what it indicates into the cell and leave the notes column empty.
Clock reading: 8:58
